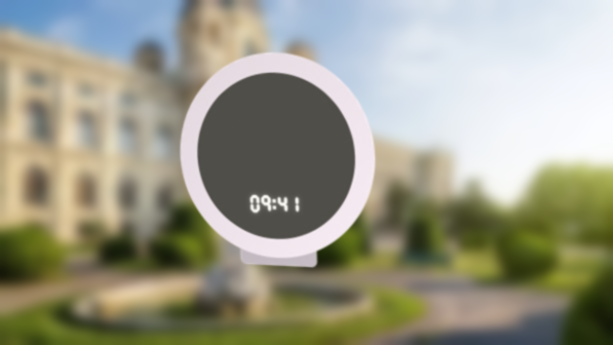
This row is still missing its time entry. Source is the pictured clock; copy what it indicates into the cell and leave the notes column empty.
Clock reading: 9:41
